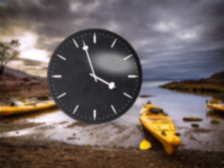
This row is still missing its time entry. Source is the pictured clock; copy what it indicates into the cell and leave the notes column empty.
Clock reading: 3:57
